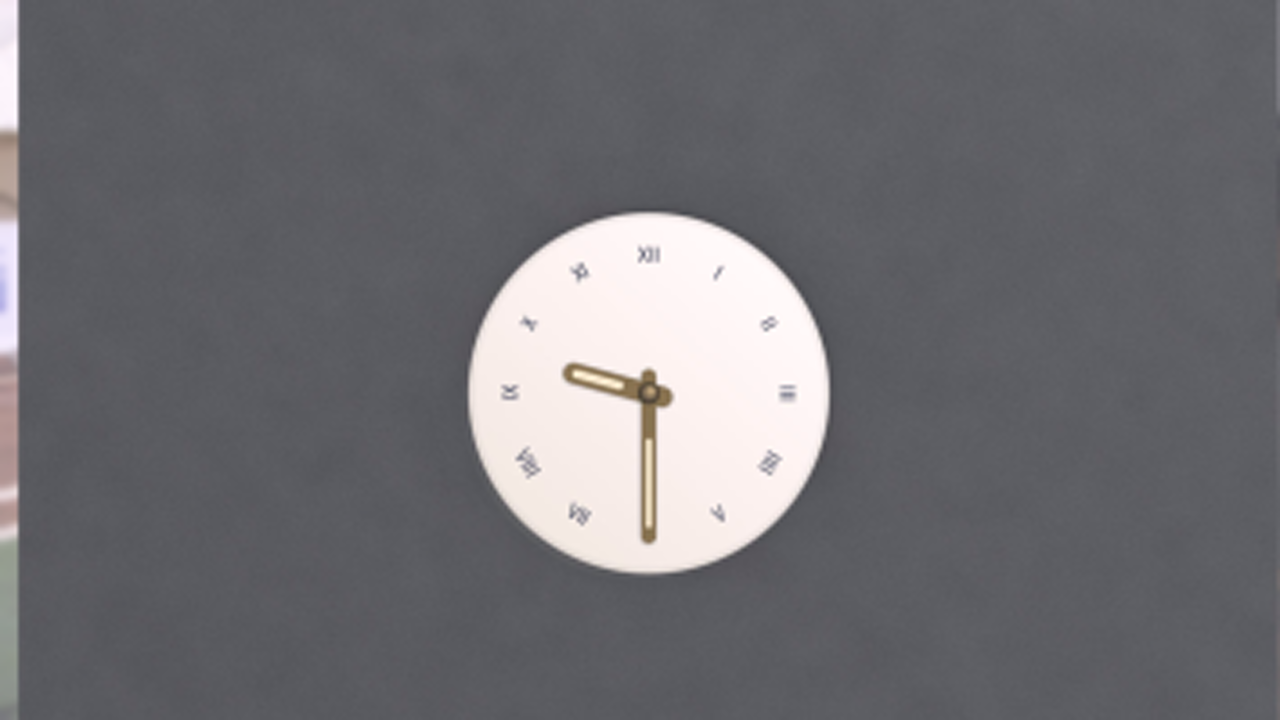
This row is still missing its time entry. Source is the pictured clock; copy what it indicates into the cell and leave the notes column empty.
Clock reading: 9:30
